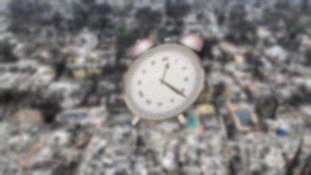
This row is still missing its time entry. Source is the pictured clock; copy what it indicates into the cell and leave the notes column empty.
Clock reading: 12:21
